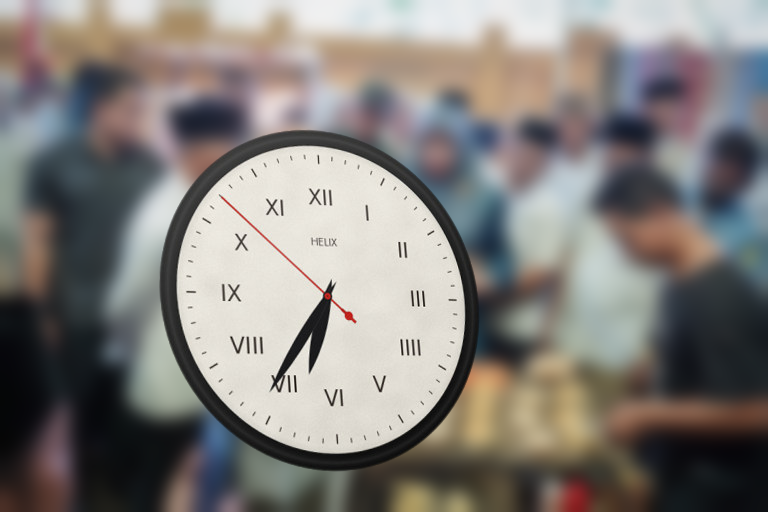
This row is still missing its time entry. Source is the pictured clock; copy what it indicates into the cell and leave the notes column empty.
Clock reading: 6:35:52
